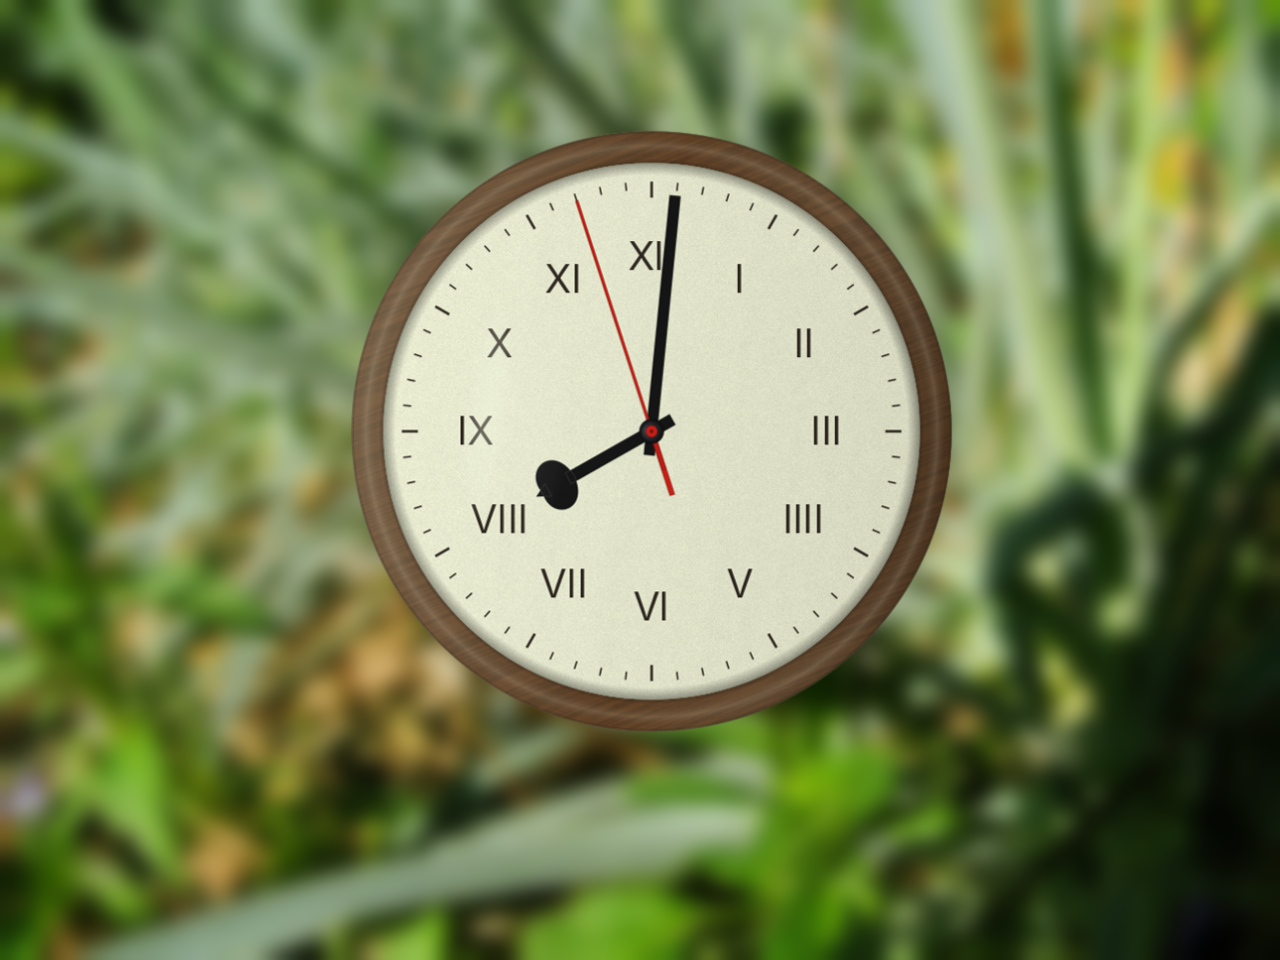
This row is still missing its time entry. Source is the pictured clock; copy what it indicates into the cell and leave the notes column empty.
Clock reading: 8:00:57
